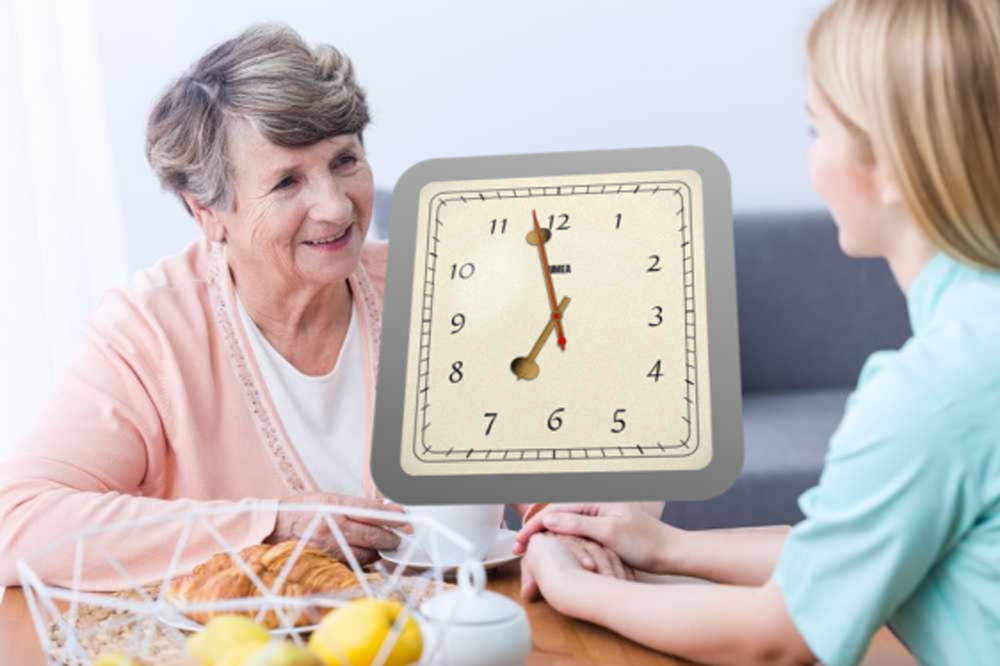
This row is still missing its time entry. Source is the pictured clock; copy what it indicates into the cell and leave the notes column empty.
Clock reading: 6:57:58
